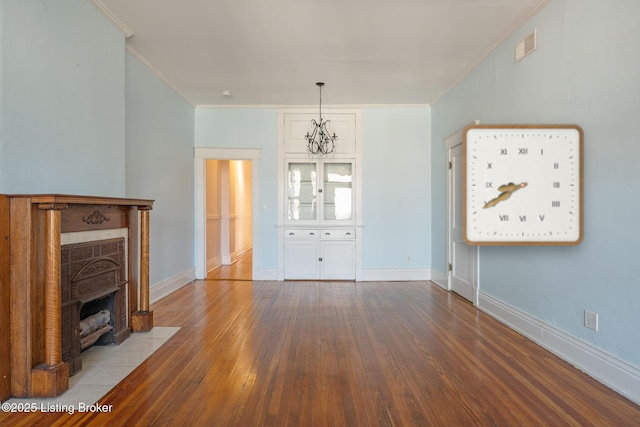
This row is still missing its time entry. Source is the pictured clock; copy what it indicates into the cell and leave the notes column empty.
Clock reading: 8:40
